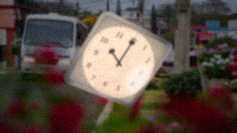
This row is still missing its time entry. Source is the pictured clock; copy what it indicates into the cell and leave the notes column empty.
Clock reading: 10:00
